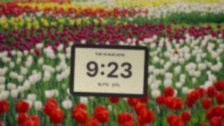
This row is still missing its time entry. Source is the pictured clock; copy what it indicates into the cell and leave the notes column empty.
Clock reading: 9:23
